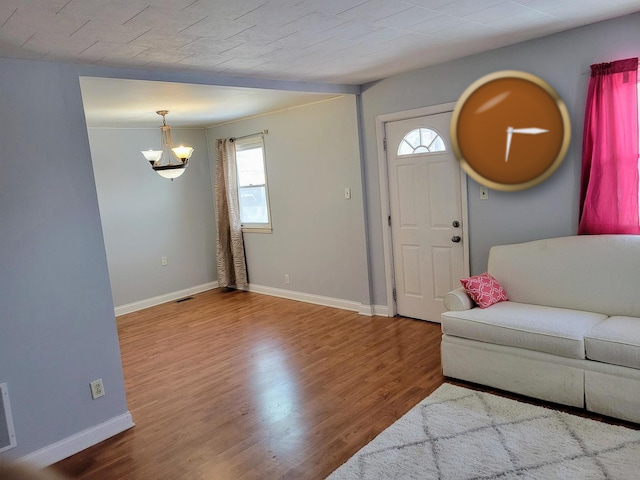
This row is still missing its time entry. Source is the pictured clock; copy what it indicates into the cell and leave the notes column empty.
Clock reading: 6:15
